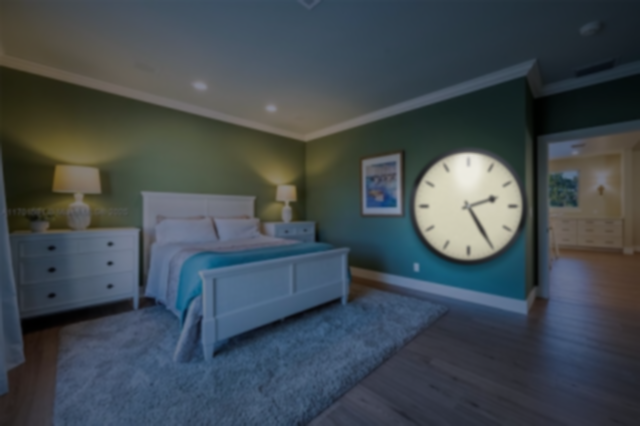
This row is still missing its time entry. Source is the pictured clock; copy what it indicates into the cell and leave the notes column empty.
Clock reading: 2:25
